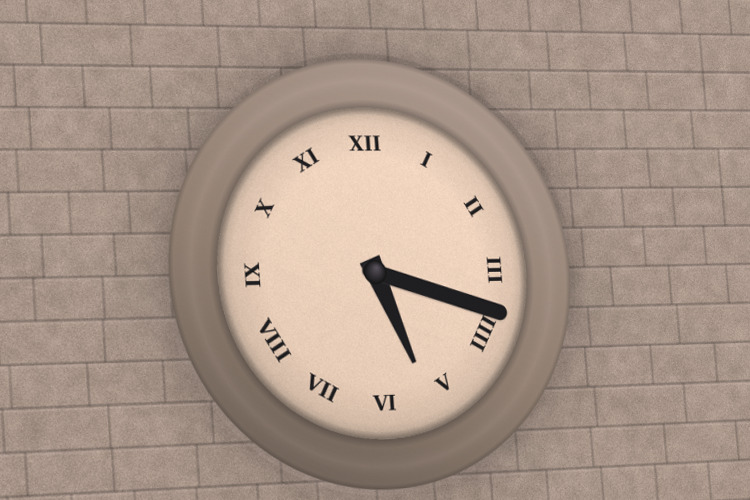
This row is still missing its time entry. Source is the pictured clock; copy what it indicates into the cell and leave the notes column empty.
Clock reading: 5:18
